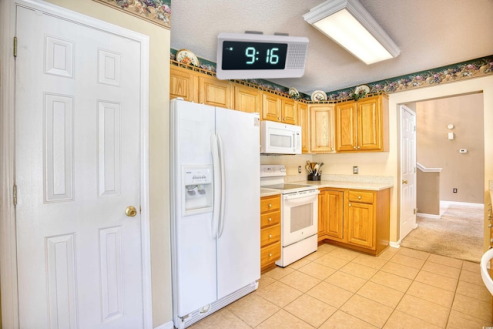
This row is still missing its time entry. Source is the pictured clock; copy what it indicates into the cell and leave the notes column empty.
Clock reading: 9:16
